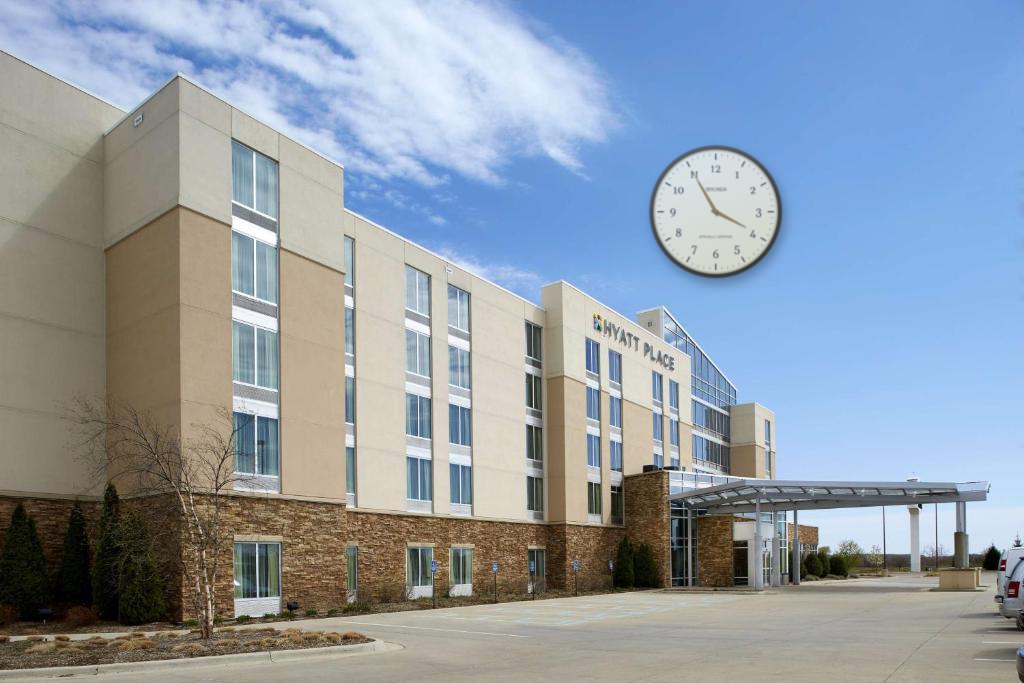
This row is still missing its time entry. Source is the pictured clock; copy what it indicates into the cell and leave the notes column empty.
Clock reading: 3:55
